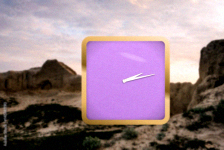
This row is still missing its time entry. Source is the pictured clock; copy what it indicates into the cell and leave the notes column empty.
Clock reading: 2:13
